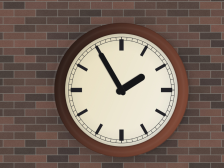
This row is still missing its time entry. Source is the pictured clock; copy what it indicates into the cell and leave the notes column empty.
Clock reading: 1:55
